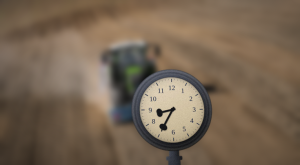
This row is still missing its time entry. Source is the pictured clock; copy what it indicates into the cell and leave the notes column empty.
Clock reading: 8:35
